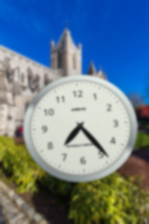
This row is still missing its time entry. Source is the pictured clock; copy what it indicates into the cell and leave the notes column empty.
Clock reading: 7:24
